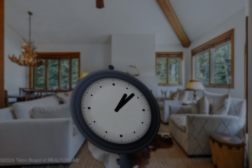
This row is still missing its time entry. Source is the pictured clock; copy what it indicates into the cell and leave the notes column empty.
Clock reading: 1:08
